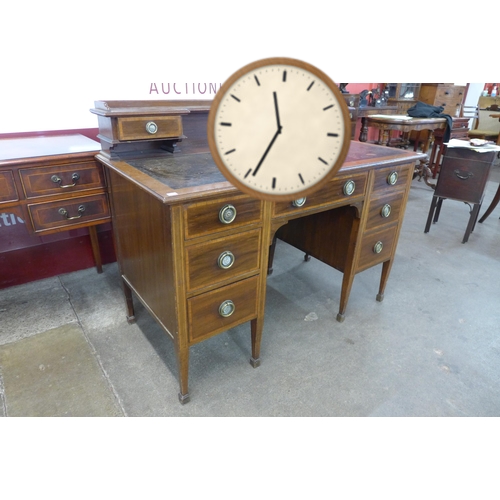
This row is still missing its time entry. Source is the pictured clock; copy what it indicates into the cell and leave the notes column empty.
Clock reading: 11:34
